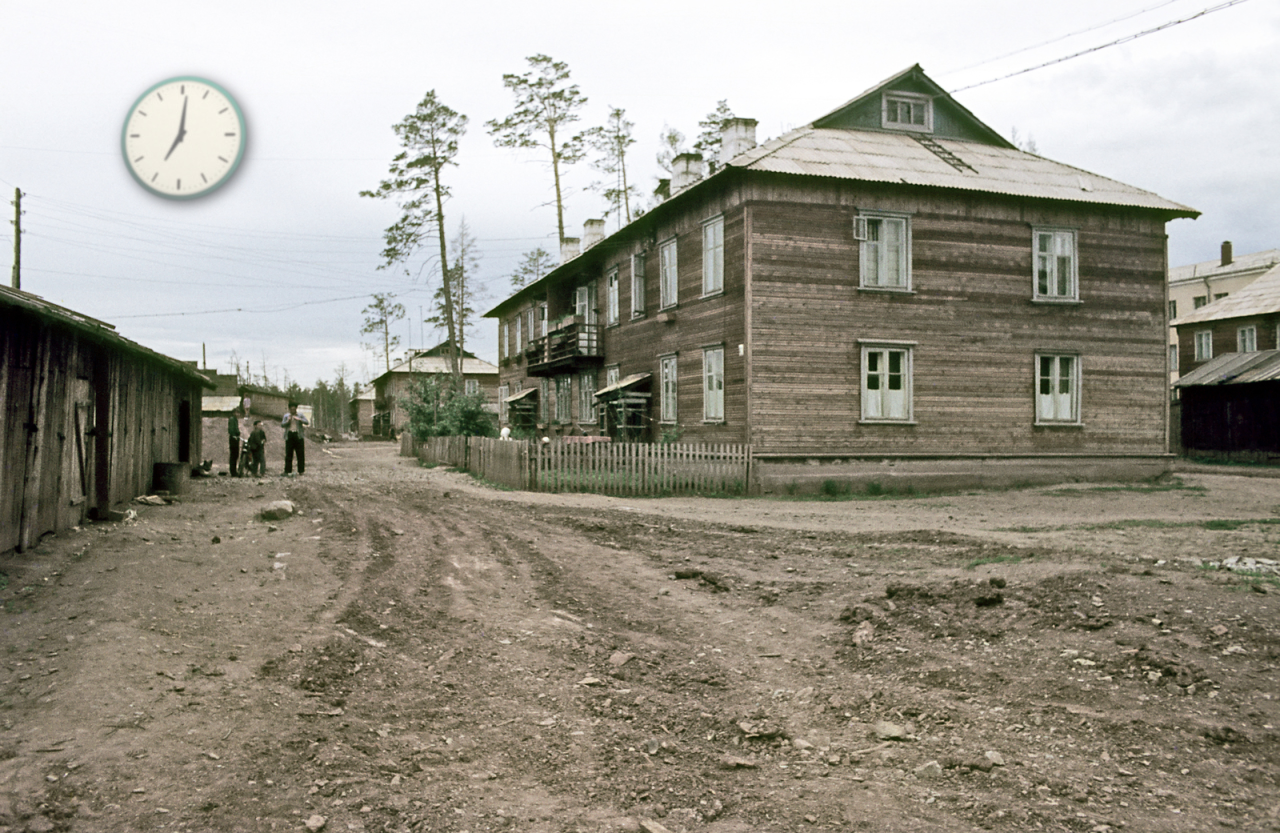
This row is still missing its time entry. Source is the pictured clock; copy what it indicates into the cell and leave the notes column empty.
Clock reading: 7:01
